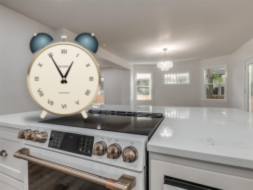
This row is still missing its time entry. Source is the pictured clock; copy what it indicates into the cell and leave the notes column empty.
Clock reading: 12:55
